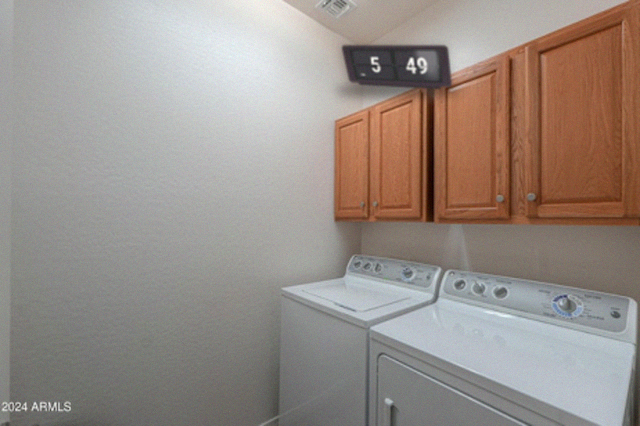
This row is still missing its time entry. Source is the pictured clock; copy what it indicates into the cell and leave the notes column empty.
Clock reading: 5:49
